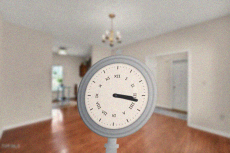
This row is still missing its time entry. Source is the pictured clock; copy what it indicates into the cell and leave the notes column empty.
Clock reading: 3:17
